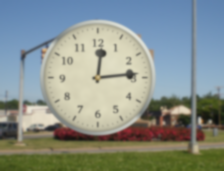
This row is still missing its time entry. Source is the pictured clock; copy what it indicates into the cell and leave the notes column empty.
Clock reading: 12:14
